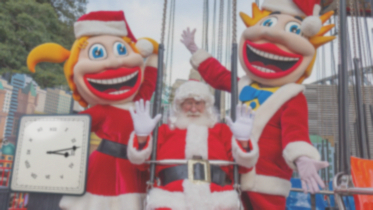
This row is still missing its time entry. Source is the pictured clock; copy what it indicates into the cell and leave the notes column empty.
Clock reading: 3:13
